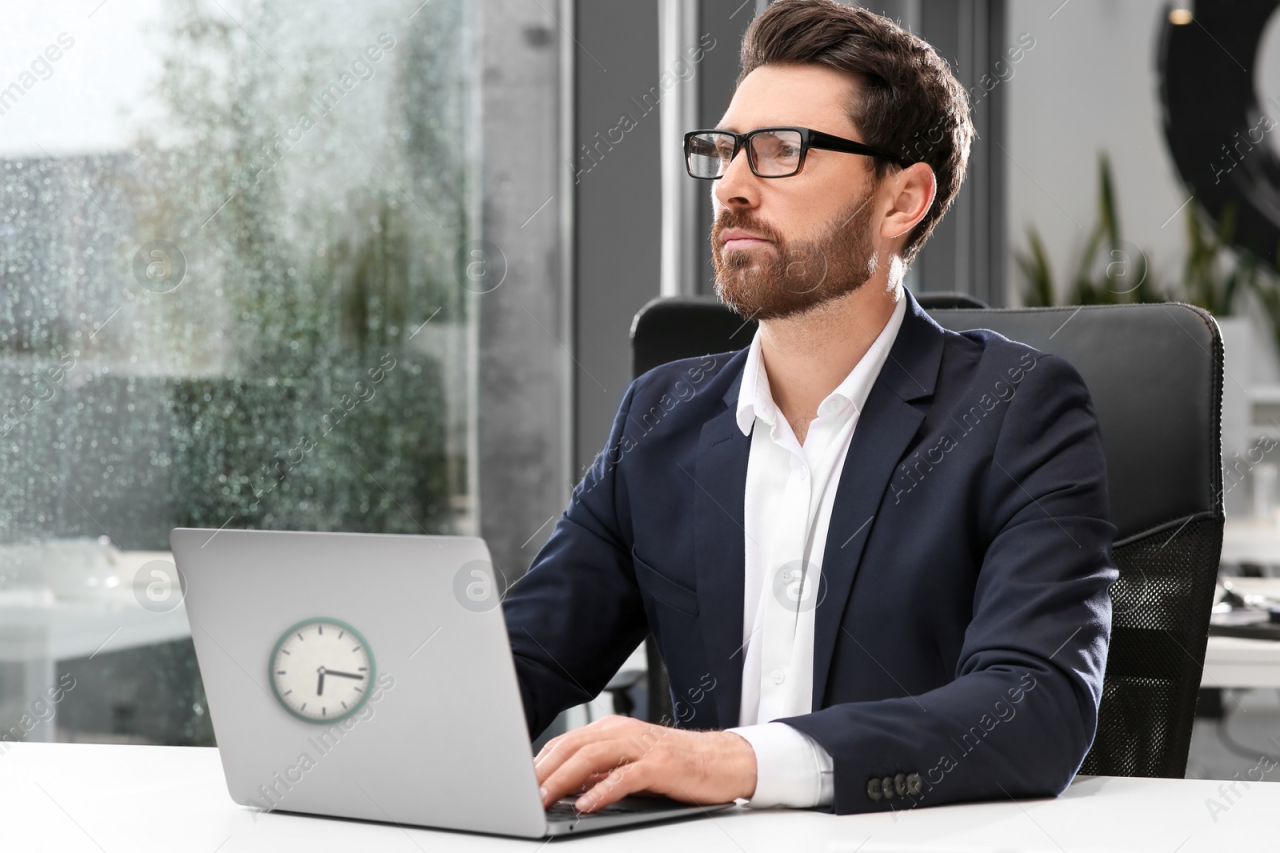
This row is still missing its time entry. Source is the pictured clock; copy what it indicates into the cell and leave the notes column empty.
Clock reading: 6:17
